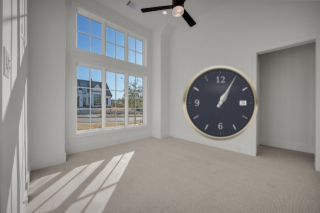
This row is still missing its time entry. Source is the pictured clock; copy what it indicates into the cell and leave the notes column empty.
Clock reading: 1:05
